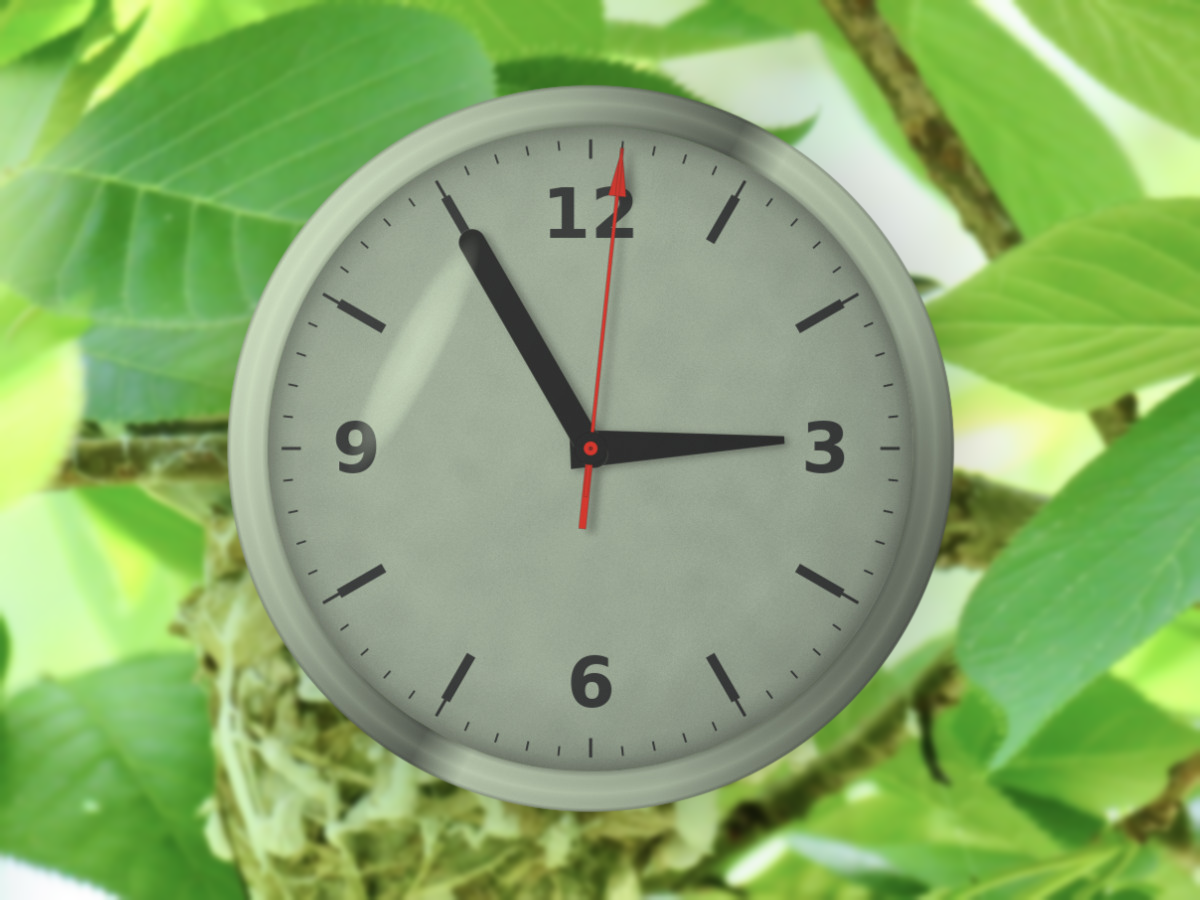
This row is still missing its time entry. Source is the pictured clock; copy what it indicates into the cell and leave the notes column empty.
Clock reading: 2:55:01
